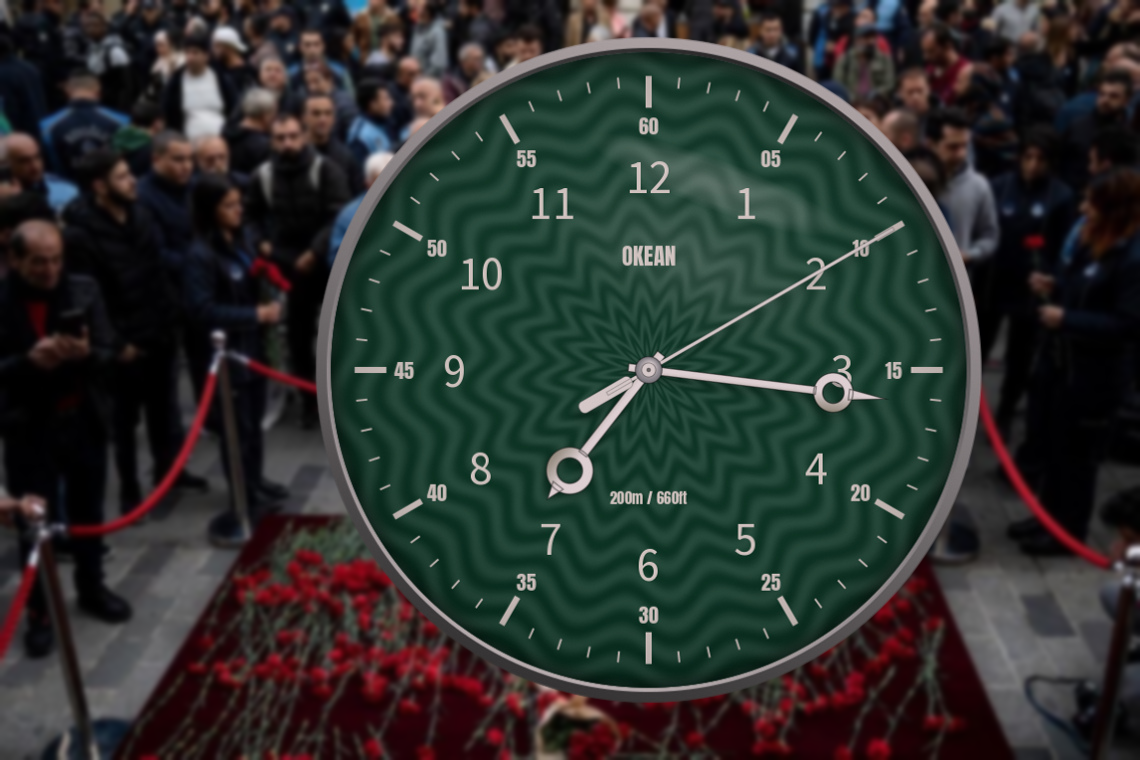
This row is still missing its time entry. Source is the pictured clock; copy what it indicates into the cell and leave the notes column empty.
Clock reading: 7:16:10
